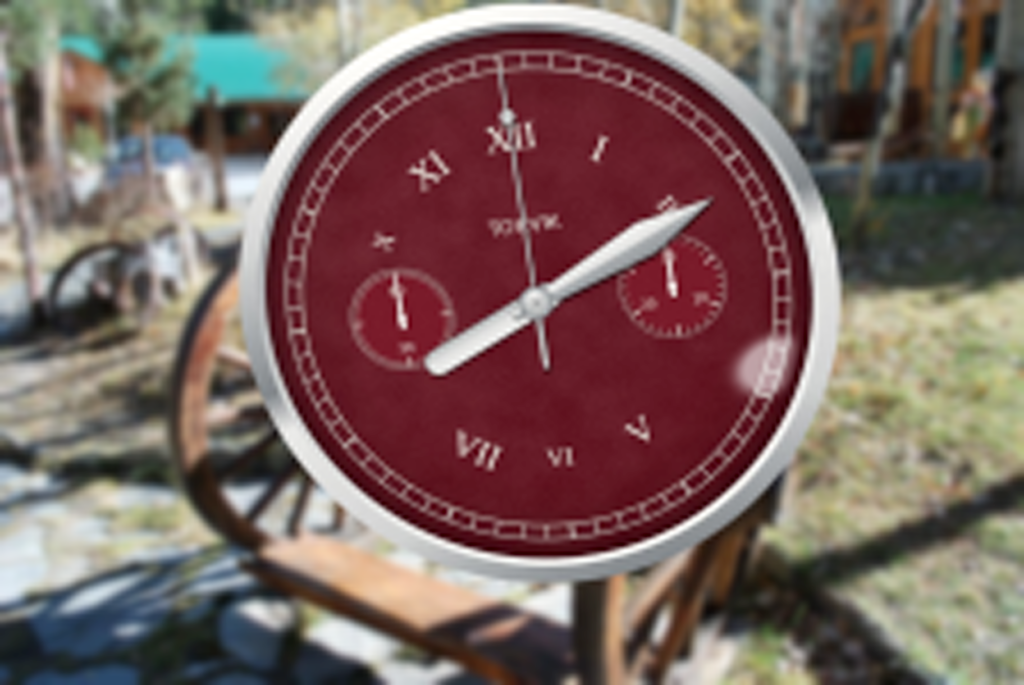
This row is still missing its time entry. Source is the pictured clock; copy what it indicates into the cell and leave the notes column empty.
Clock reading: 8:11
